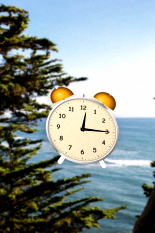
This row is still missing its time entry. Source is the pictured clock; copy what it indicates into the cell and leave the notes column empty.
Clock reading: 12:15
